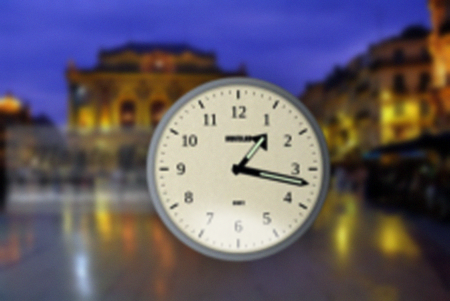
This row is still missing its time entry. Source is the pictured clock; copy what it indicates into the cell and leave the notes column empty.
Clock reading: 1:17
